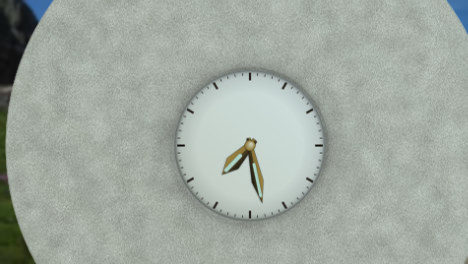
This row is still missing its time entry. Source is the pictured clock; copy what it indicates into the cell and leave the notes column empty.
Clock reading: 7:28
